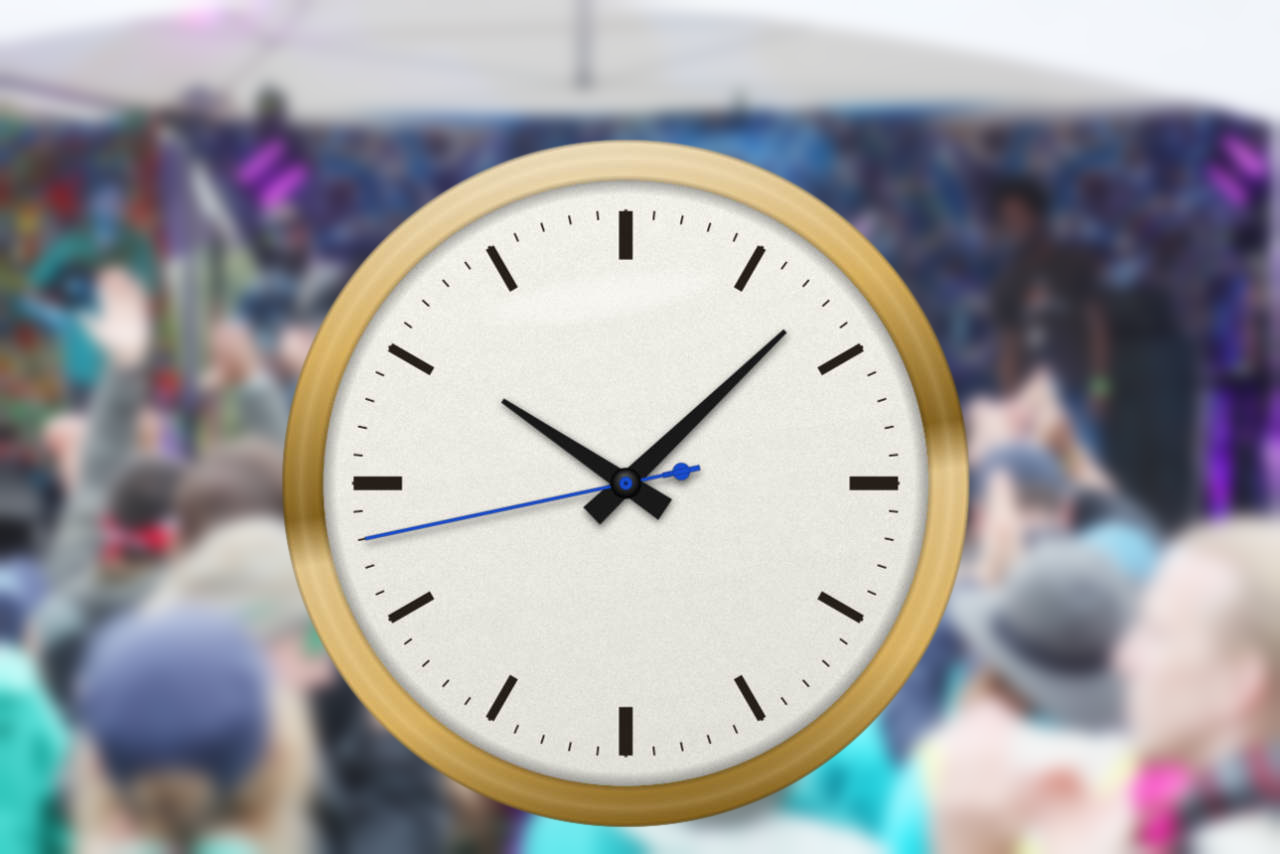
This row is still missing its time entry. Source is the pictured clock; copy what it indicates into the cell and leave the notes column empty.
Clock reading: 10:07:43
